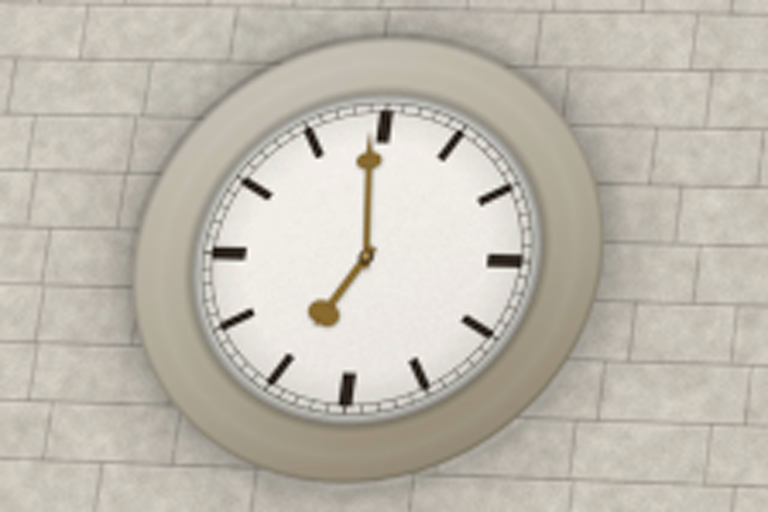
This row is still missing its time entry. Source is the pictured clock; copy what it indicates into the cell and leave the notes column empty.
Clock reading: 6:59
